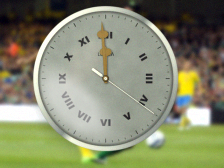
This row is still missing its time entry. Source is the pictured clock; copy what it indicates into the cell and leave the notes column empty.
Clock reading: 11:59:21
